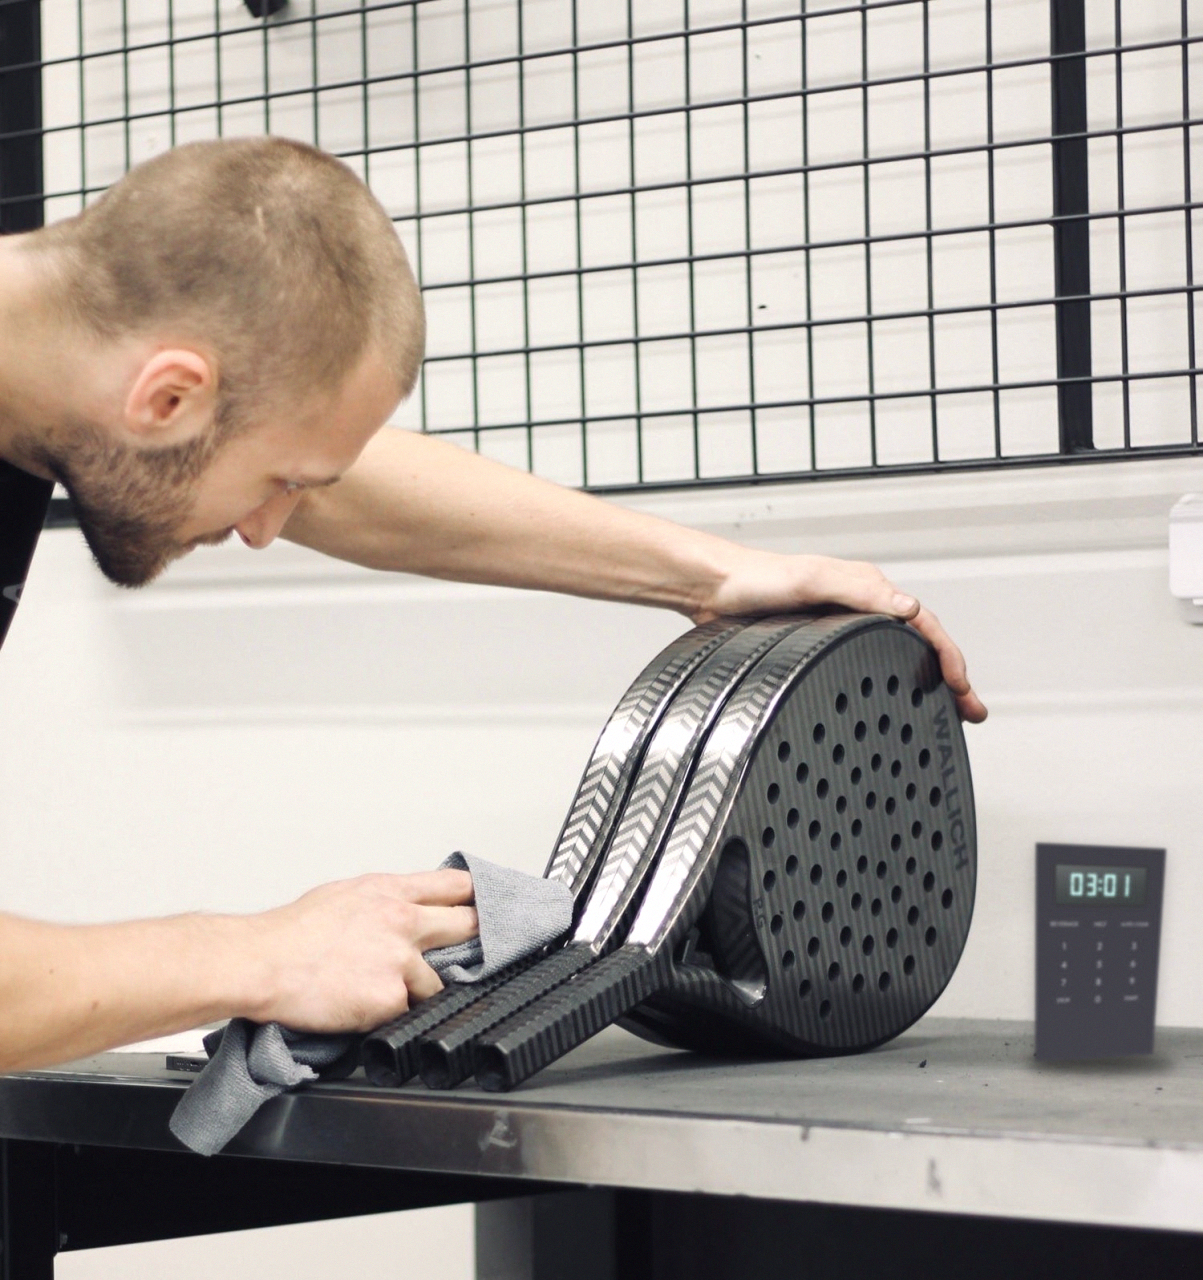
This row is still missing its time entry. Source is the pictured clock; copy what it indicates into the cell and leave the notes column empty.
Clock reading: 3:01
